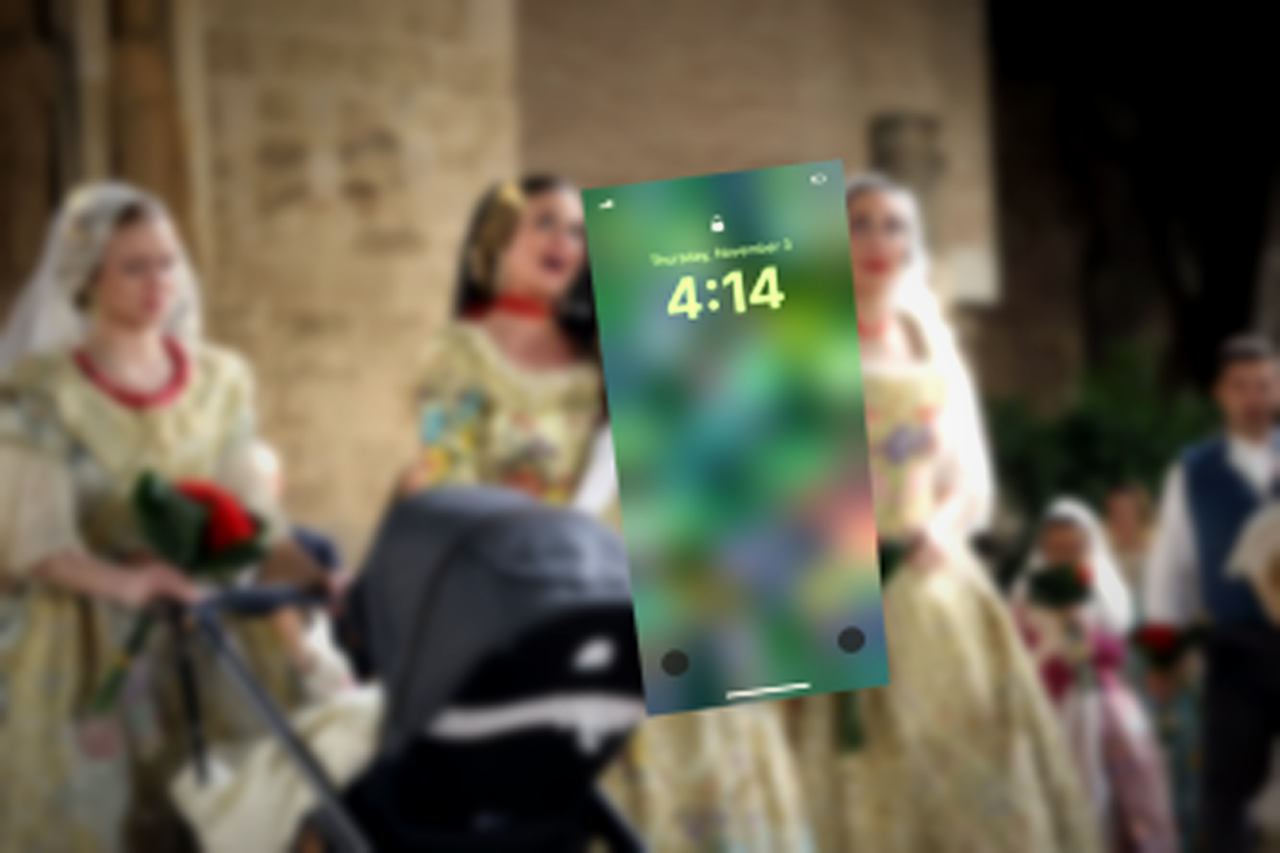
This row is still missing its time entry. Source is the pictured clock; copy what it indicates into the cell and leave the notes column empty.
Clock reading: 4:14
